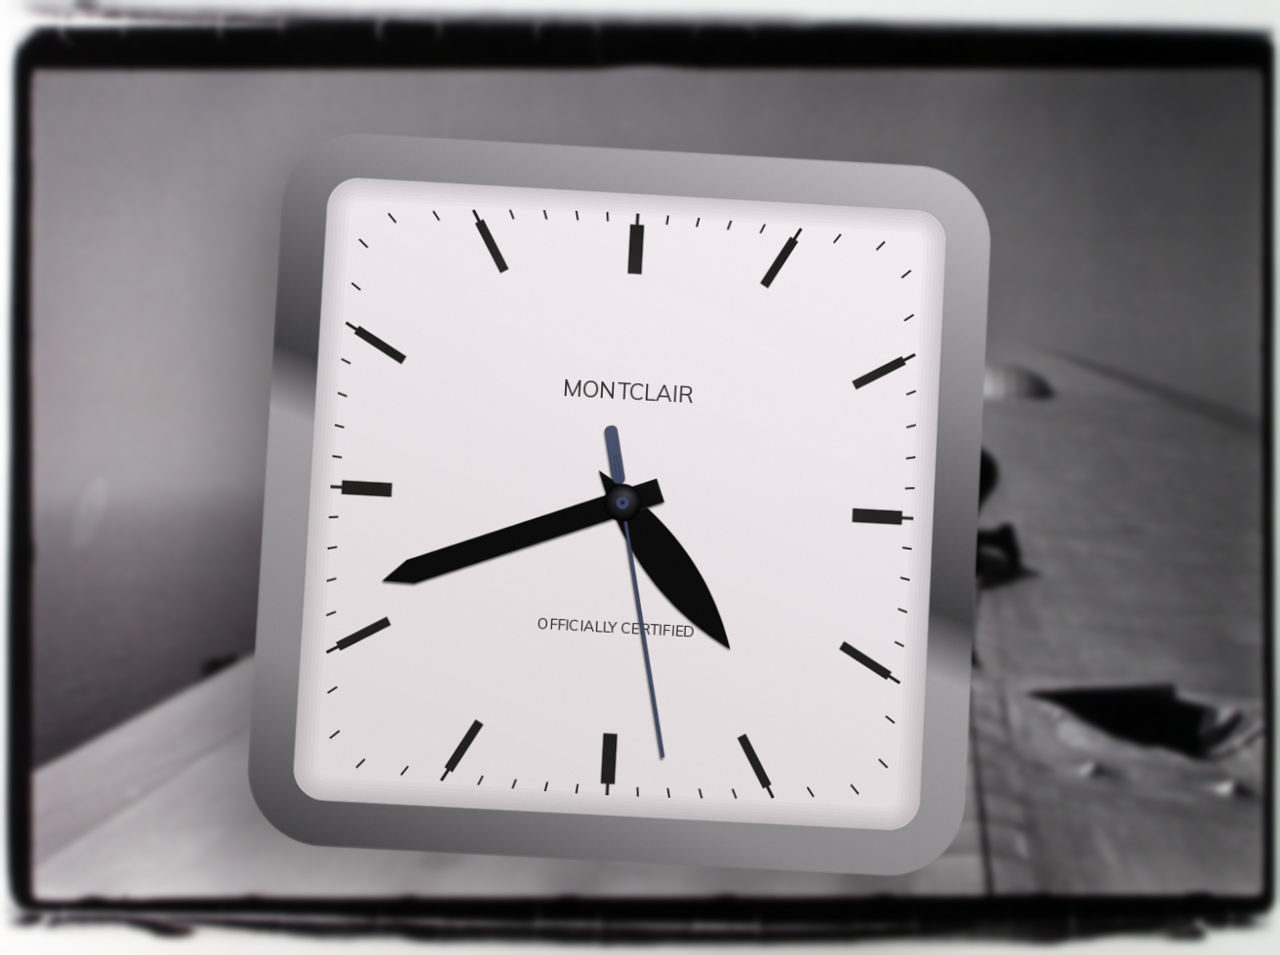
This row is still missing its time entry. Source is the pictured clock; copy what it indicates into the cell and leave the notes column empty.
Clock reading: 4:41:28
